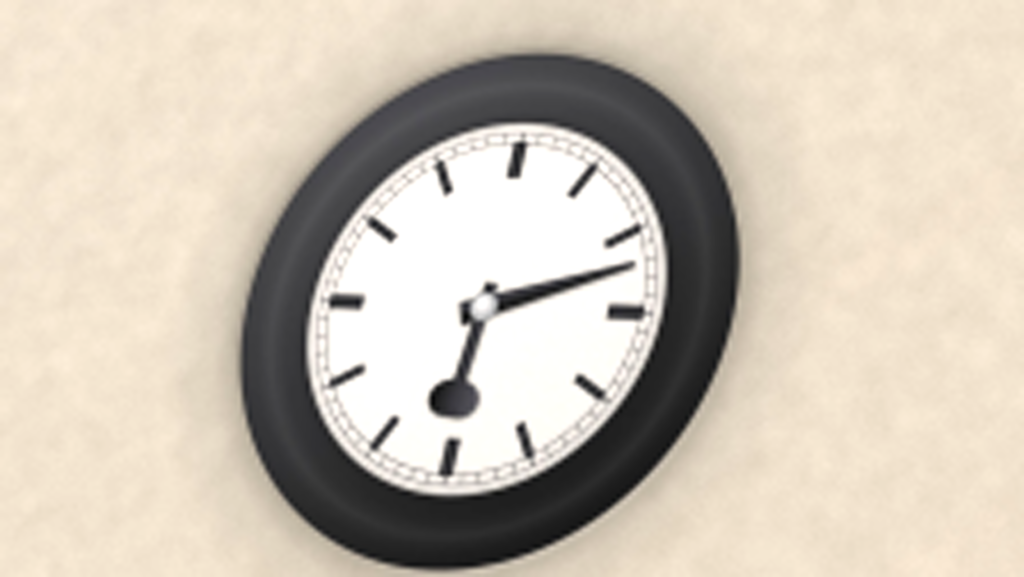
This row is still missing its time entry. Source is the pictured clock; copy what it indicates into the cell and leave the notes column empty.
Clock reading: 6:12
